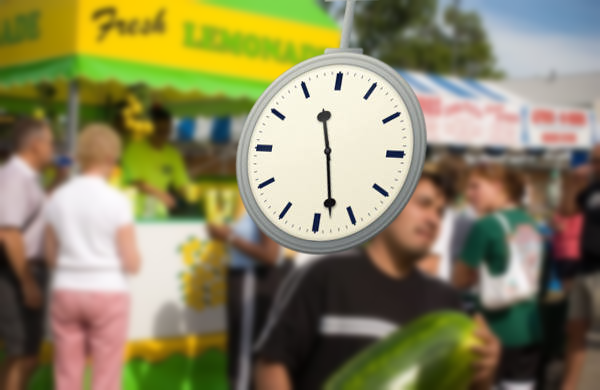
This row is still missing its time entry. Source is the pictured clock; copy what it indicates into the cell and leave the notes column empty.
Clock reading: 11:28
